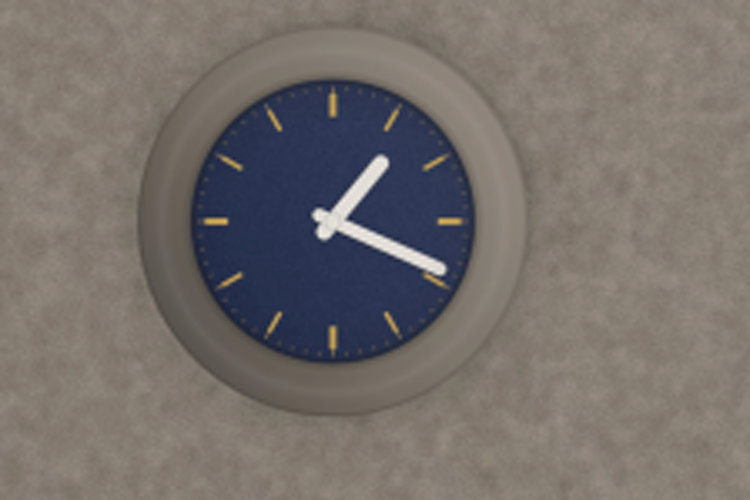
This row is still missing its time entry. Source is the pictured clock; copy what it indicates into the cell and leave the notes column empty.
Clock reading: 1:19
